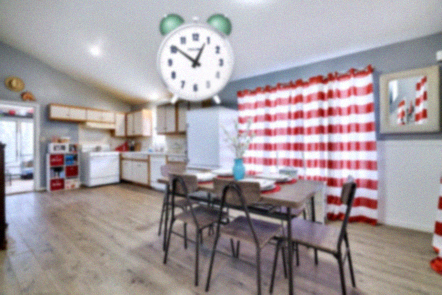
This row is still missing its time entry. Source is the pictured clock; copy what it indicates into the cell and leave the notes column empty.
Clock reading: 12:51
